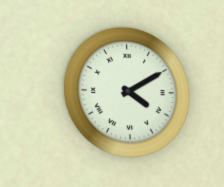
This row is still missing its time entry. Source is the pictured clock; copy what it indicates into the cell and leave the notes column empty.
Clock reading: 4:10
